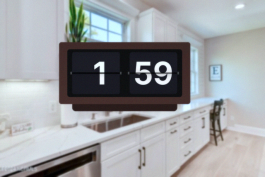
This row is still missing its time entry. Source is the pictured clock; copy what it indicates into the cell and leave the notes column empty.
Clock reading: 1:59
